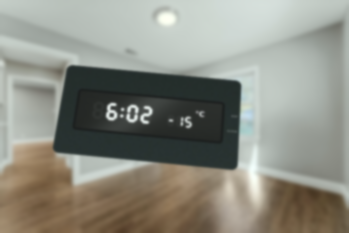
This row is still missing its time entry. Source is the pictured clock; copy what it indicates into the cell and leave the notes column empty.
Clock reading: 6:02
